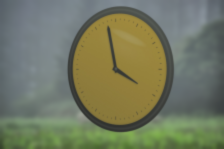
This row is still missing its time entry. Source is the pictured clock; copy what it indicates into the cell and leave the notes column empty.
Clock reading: 3:58
